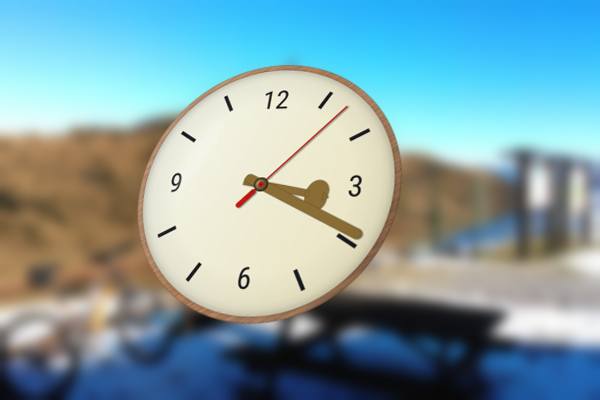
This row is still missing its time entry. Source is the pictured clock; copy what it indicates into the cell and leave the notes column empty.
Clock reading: 3:19:07
